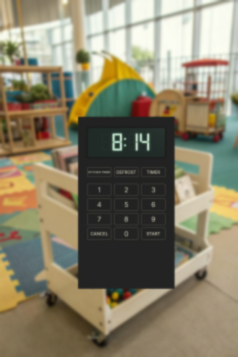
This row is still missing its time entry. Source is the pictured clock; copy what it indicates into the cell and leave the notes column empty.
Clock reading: 8:14
